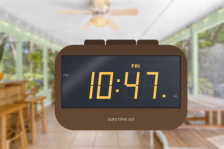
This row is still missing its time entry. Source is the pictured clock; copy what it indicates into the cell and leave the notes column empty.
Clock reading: 10:47
